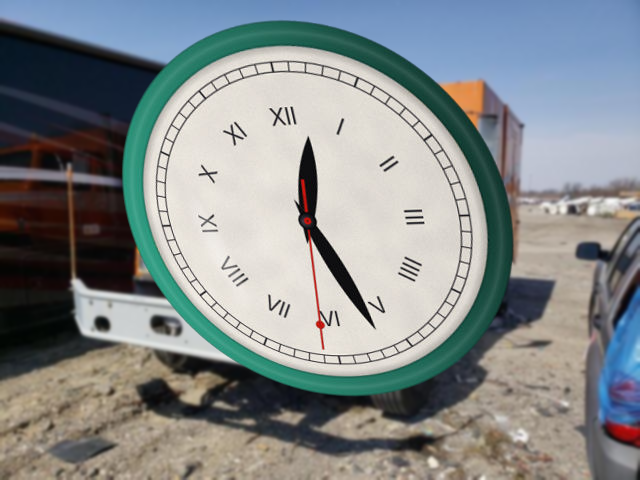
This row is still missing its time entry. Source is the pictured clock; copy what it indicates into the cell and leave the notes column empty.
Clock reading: 12:26:31
